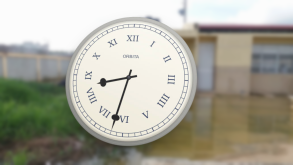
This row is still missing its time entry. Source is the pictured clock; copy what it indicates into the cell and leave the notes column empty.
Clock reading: 8:32
